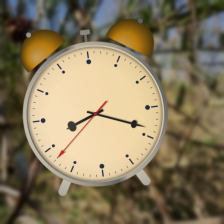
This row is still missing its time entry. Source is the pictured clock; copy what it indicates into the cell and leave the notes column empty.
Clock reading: 8:18:38
